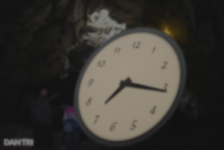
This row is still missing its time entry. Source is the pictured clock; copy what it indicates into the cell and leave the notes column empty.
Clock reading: 7:16
